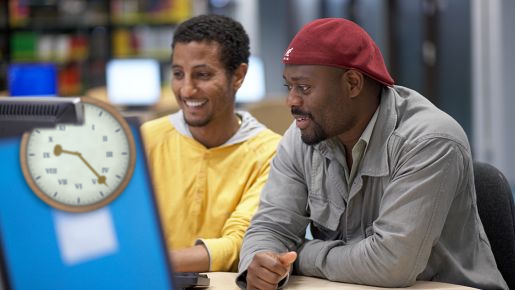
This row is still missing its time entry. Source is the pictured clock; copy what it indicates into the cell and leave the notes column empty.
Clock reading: 9:23
